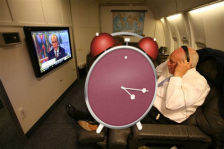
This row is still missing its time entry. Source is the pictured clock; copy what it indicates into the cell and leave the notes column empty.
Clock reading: 4:16
